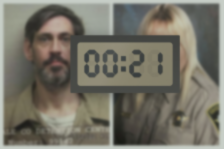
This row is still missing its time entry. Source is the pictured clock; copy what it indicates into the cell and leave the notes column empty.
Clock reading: 0:21
